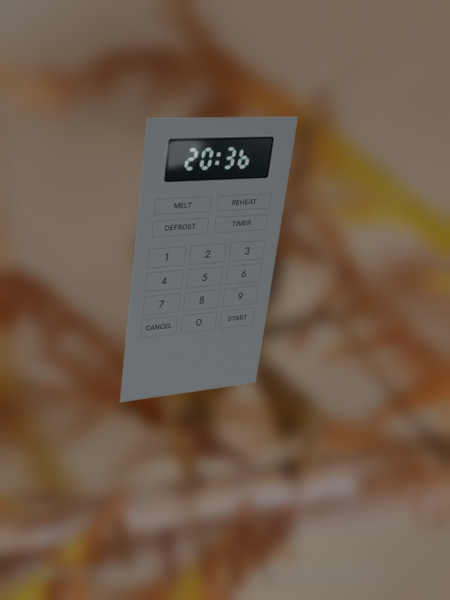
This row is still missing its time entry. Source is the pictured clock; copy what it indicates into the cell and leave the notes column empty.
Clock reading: 20:36
